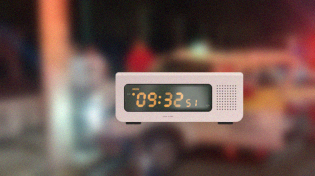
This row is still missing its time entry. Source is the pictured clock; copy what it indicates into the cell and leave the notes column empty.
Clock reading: 9:32:51
